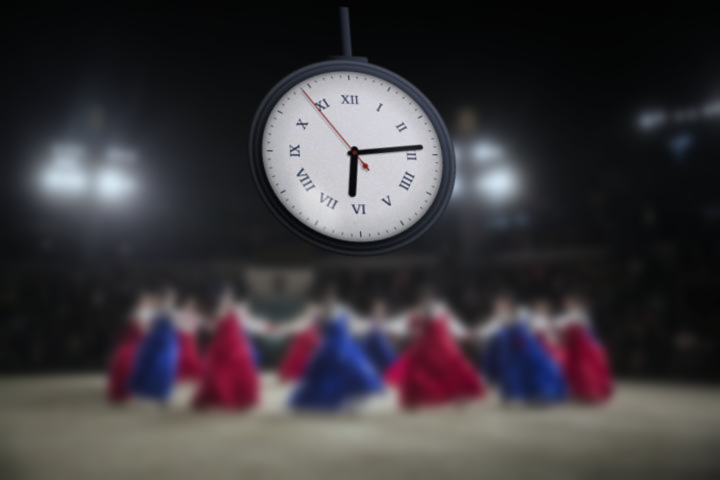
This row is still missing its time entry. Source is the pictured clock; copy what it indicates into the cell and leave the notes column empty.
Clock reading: 6:13:54
